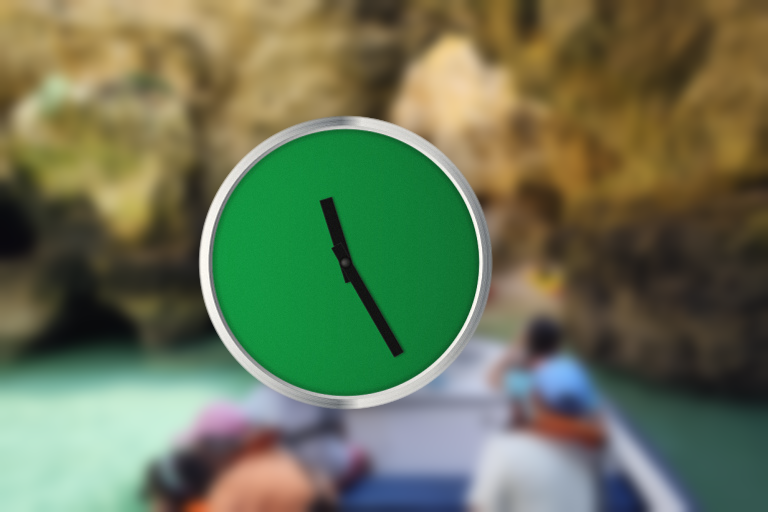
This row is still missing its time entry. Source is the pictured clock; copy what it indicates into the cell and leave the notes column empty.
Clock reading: 11:25
